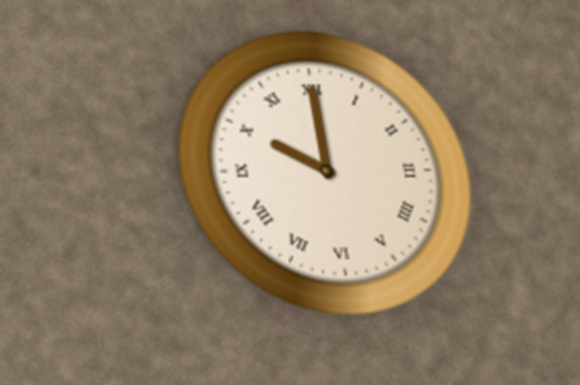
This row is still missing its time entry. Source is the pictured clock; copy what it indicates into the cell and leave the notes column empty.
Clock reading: 10:00
